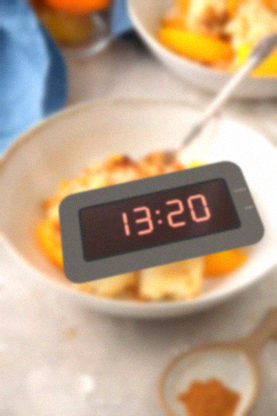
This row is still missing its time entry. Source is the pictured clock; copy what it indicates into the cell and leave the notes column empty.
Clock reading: 13:20
